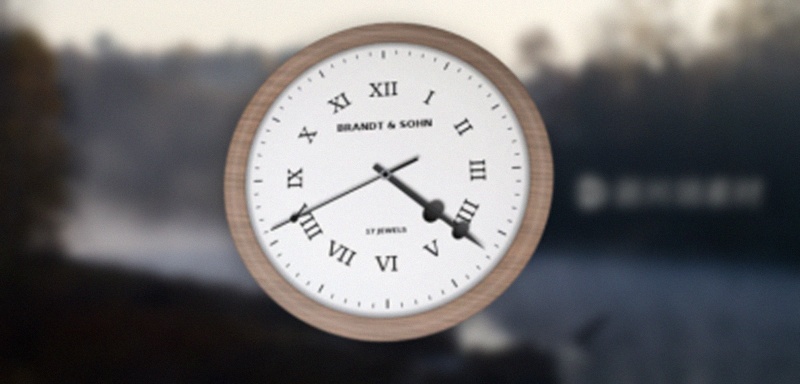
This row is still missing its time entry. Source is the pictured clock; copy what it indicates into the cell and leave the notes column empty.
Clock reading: 4:21:41
